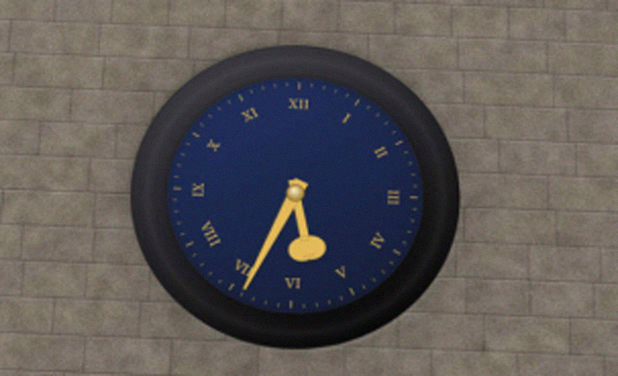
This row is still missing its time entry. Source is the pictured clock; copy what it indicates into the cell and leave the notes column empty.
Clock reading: 5:34
